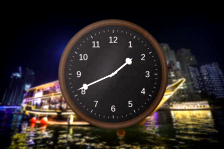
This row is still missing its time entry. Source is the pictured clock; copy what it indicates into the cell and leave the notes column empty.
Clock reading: 1:41
